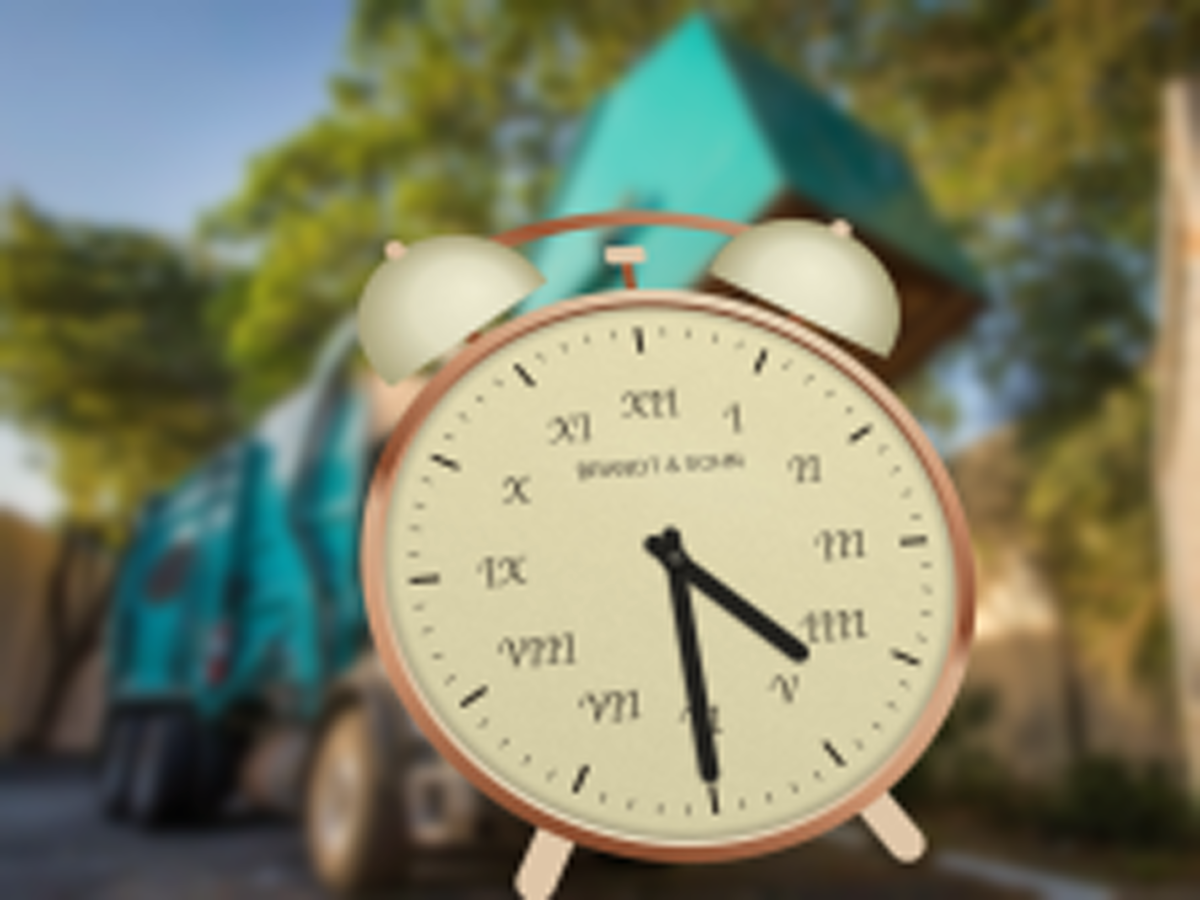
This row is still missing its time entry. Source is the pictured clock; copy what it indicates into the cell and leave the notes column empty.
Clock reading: 4:30
